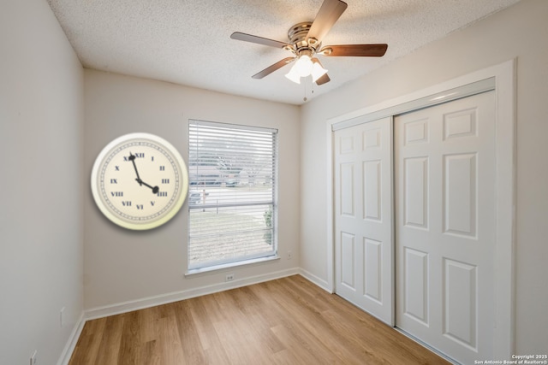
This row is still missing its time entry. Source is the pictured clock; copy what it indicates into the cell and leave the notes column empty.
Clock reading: 3:57
